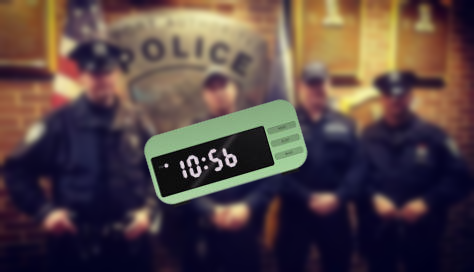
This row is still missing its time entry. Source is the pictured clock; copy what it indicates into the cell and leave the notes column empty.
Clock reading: 10:56
